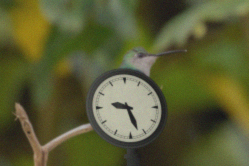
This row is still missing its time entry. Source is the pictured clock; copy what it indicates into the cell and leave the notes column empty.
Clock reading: 9:27
